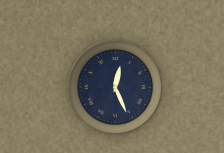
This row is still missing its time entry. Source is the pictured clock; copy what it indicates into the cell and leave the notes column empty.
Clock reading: 12:26
